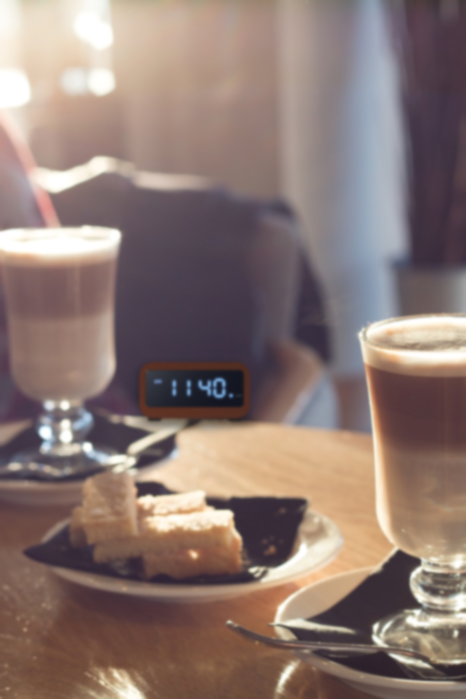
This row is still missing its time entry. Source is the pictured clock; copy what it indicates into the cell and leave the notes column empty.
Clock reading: 11:40
